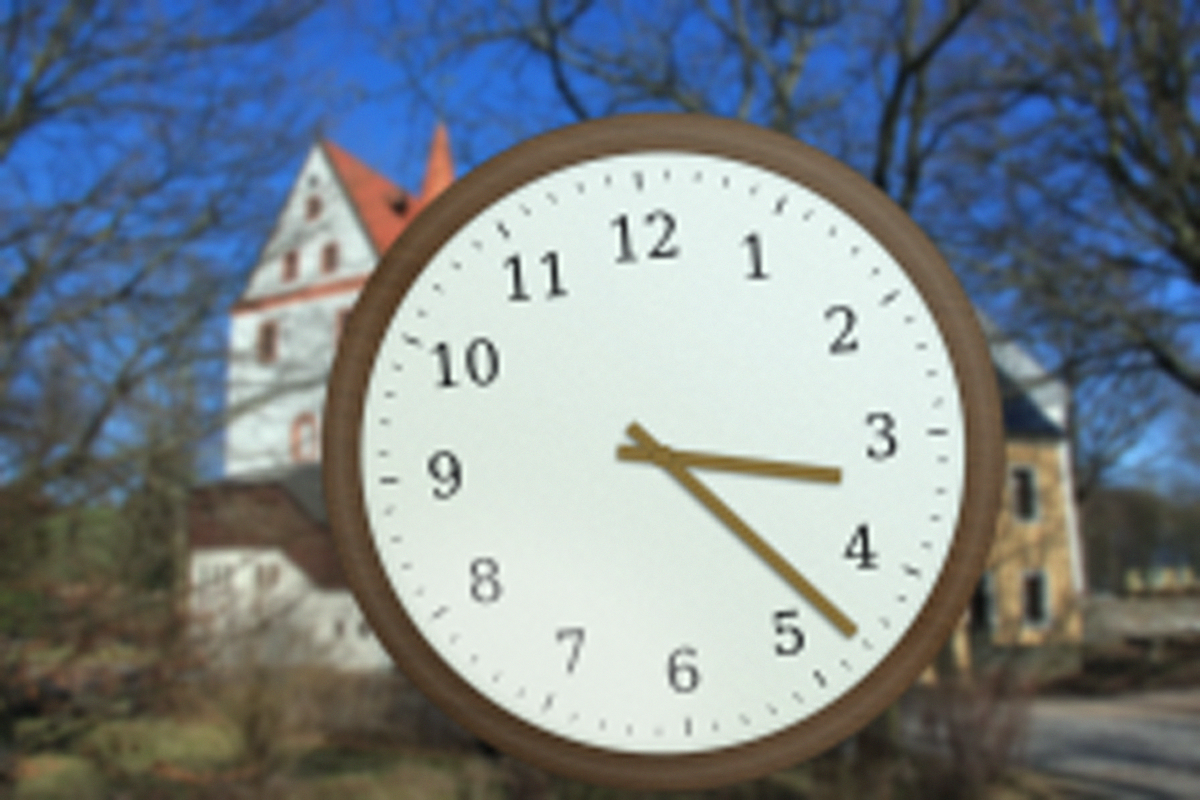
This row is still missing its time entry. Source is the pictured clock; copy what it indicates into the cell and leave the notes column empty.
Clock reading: 3:23
